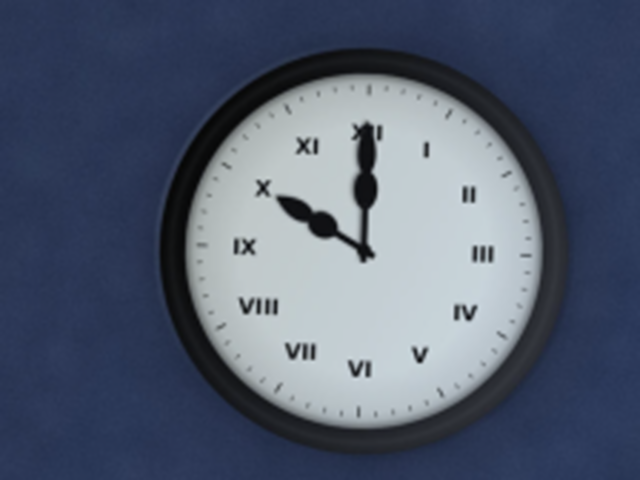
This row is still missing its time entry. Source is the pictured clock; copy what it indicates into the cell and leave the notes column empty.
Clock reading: 10:00
